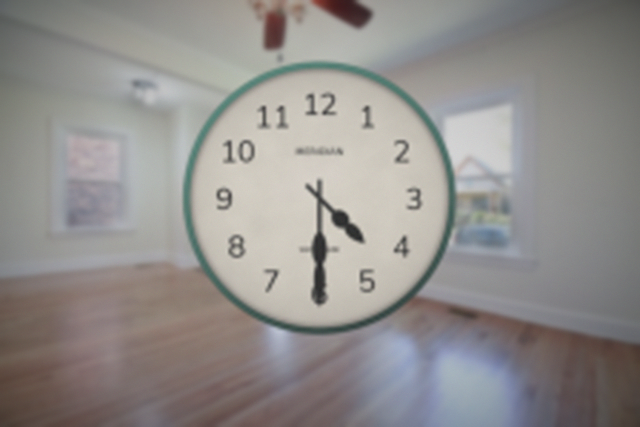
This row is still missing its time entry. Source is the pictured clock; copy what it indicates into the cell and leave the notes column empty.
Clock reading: 4:30
